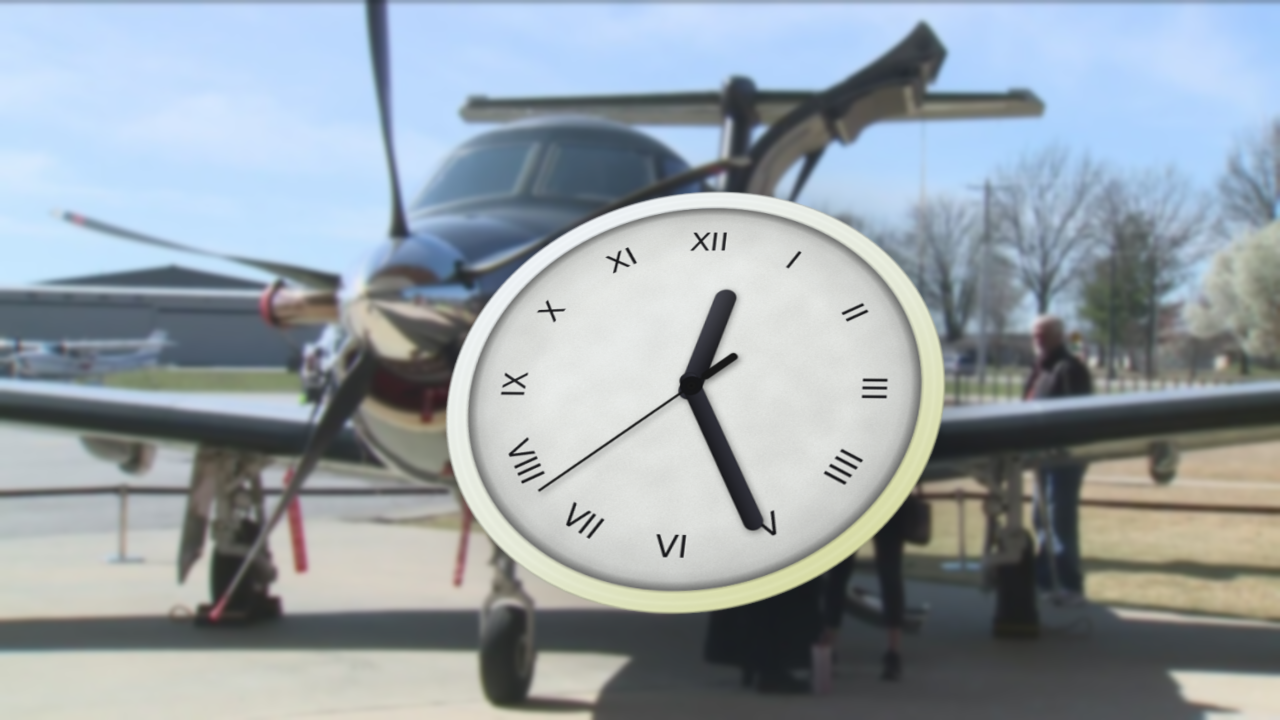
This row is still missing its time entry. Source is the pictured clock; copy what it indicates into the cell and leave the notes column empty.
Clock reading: 12:25:38
